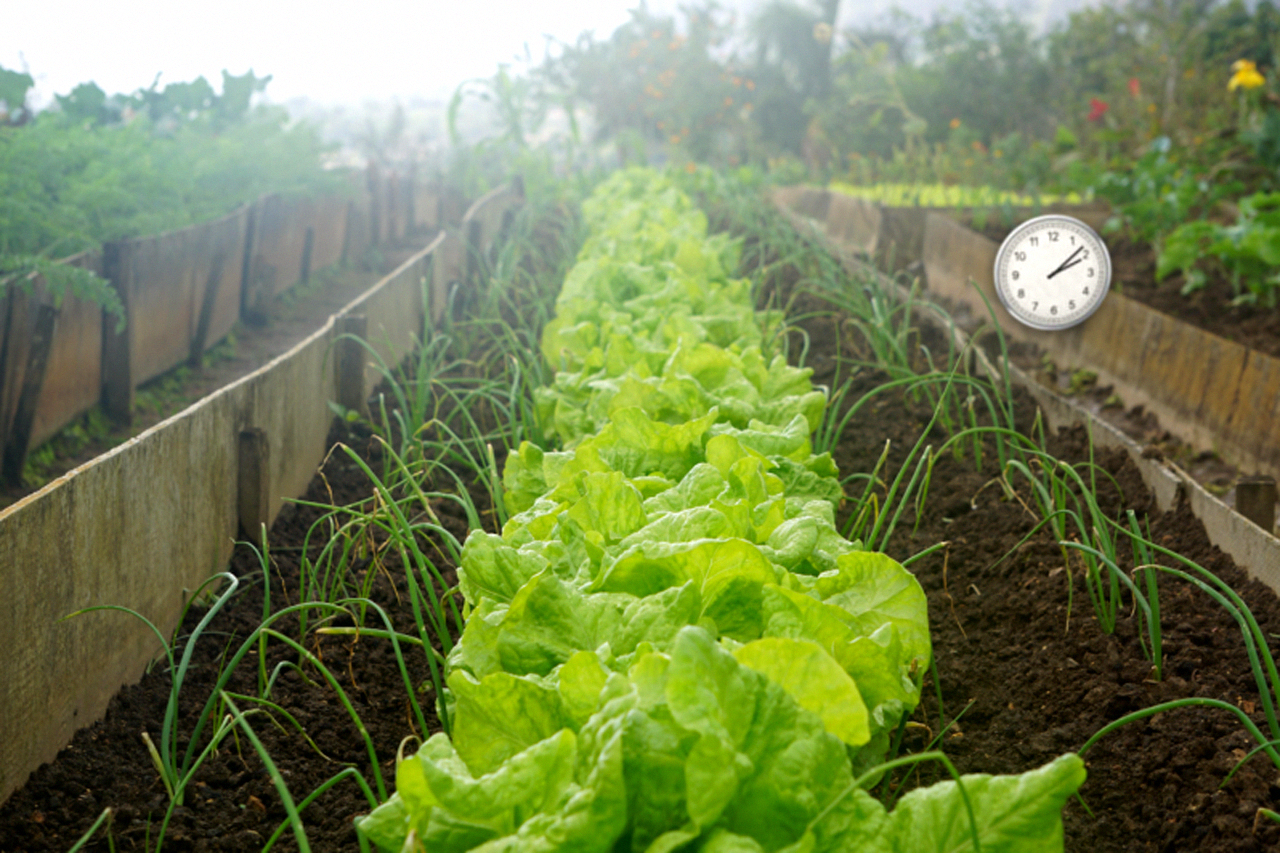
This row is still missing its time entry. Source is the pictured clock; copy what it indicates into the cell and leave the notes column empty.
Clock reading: 2:08
